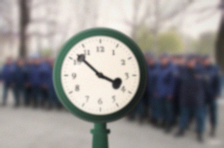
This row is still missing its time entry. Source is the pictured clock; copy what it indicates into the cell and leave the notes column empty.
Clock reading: 3:52
